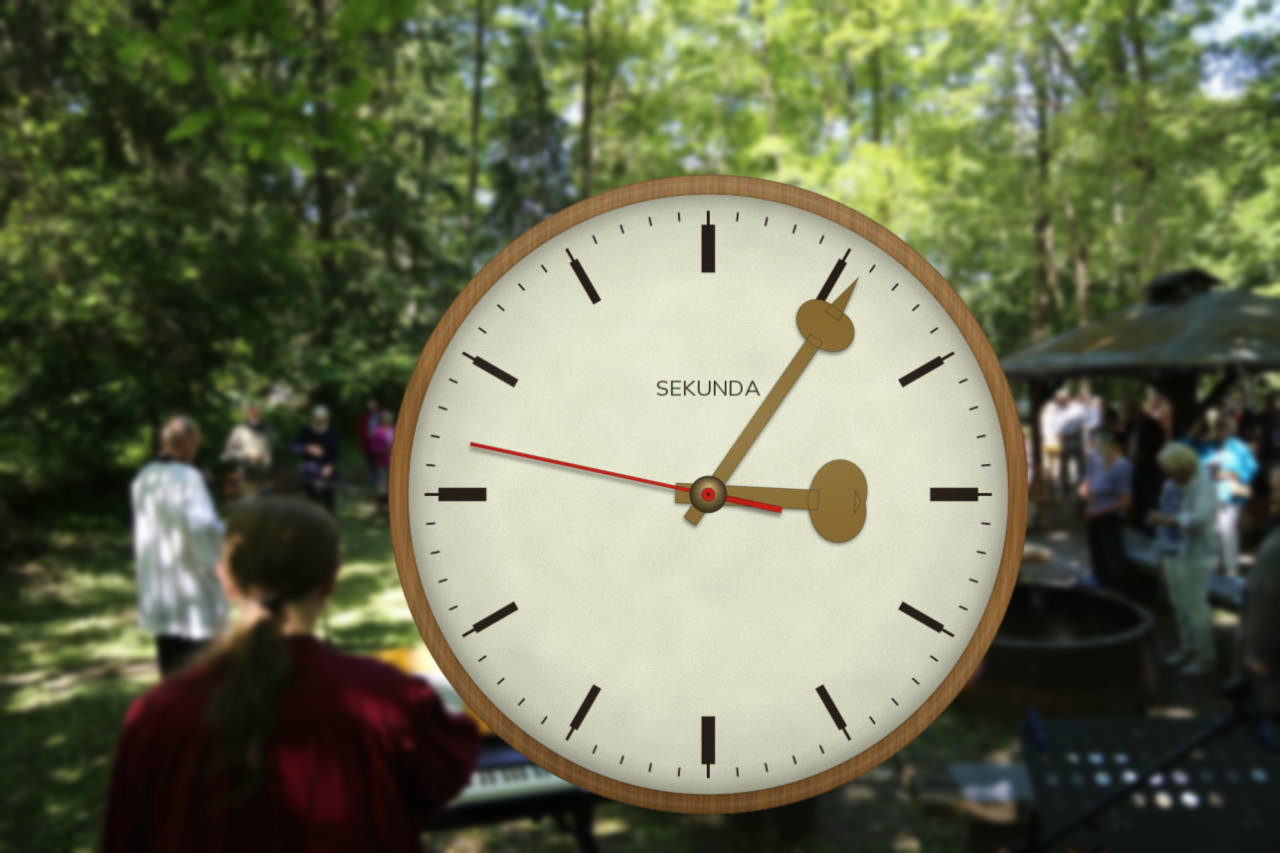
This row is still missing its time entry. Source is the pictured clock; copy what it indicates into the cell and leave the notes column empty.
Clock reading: 3:05:47
